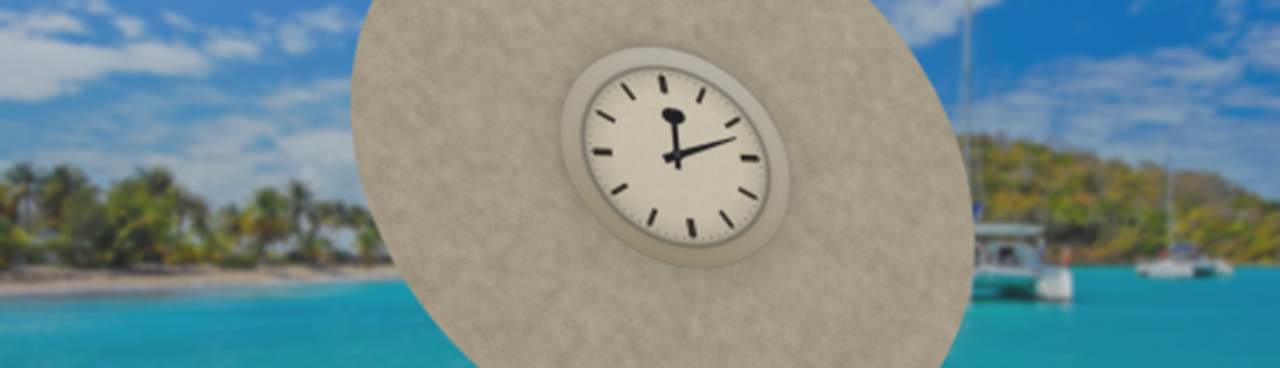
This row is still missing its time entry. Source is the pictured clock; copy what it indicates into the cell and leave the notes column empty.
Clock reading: 12:12
